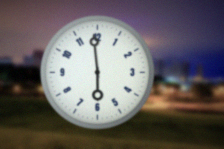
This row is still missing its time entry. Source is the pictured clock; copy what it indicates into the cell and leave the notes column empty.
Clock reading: 5:59
